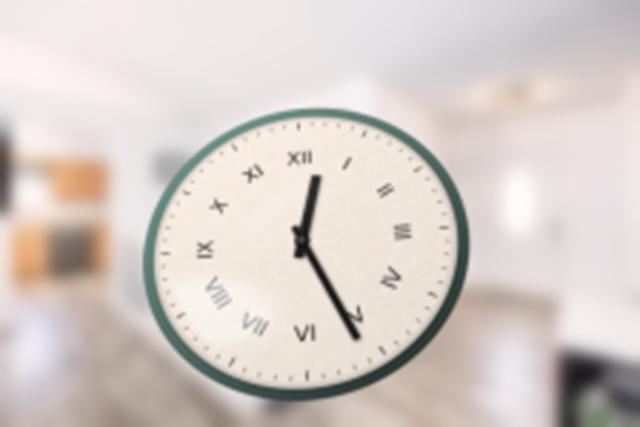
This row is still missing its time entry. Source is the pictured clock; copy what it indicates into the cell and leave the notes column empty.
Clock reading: 12:26
